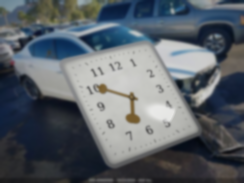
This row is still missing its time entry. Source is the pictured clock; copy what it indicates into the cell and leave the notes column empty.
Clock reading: 6:51
